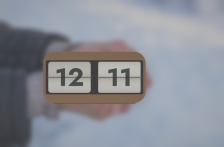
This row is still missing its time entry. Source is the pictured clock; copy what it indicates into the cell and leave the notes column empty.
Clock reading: 12:11
